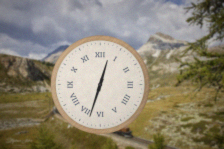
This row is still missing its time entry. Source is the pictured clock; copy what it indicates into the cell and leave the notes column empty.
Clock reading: 12:33
